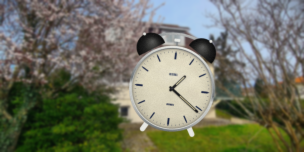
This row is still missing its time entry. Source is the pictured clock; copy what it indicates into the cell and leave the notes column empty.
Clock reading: 1:21
